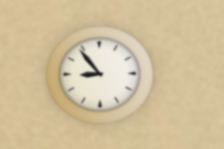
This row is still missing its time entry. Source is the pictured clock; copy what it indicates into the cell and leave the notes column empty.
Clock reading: 8:54
